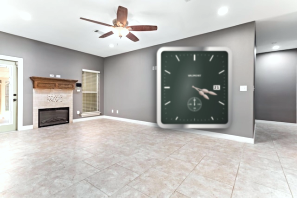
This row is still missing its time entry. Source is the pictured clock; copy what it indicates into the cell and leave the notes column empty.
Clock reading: 4:18
